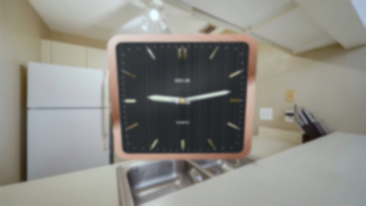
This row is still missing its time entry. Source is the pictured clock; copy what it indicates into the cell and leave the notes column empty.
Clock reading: 9:13
